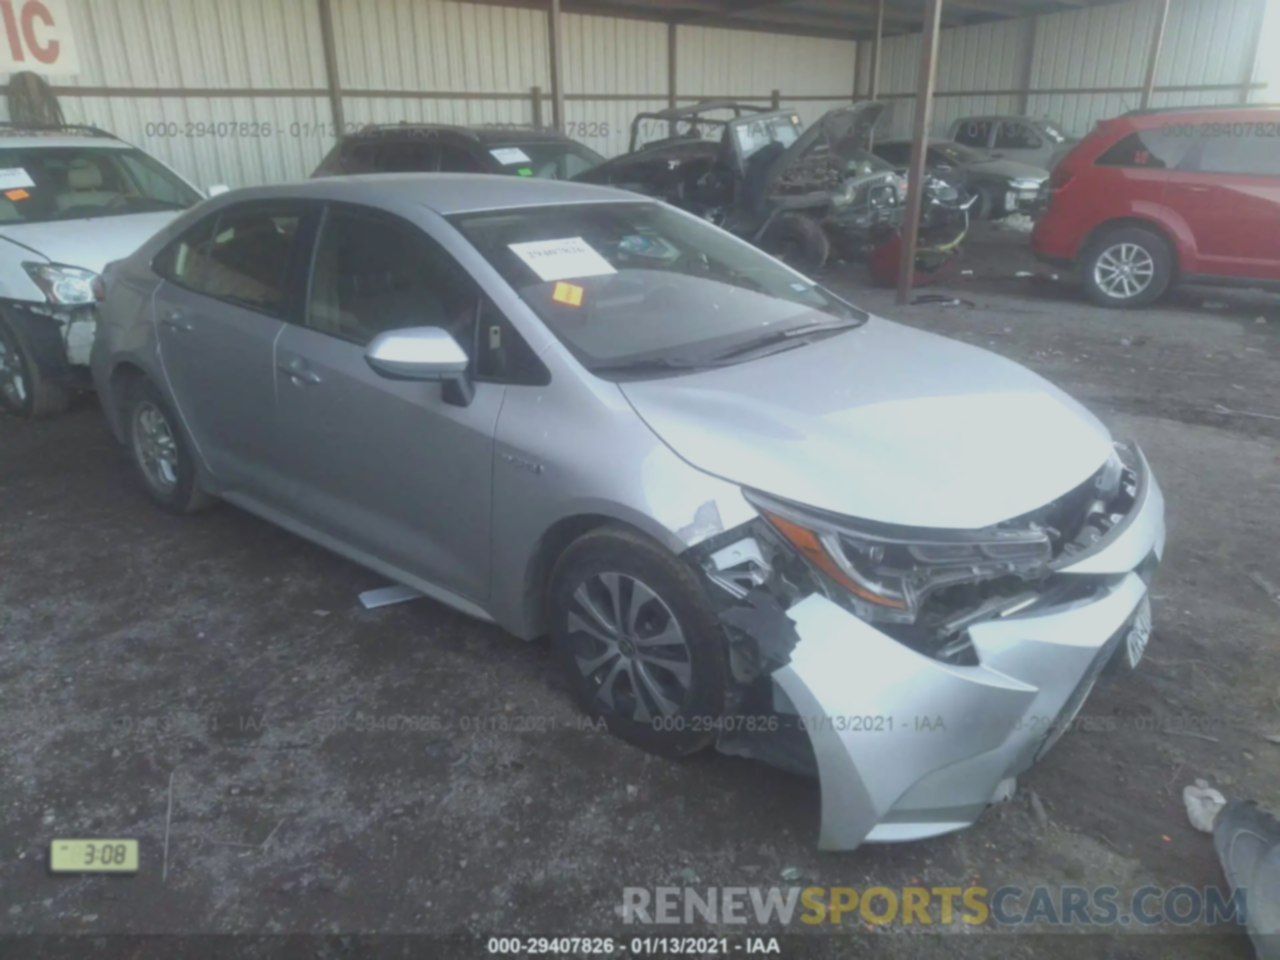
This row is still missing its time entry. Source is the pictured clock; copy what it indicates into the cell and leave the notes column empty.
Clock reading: 3:08
